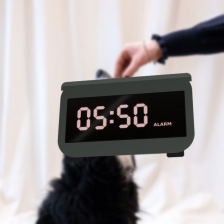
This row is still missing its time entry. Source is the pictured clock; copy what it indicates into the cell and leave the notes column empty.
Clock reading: 5:50
